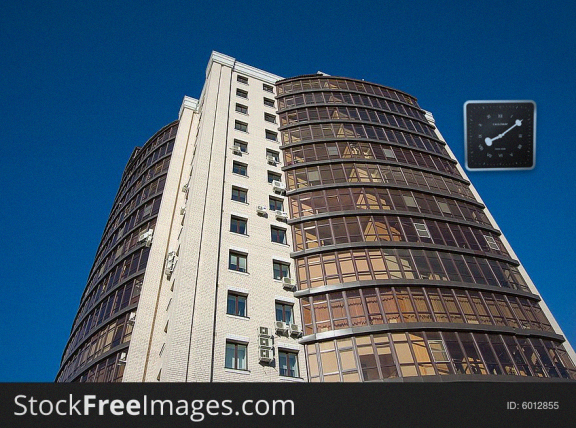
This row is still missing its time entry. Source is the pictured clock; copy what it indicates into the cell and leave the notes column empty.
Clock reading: 8:09
